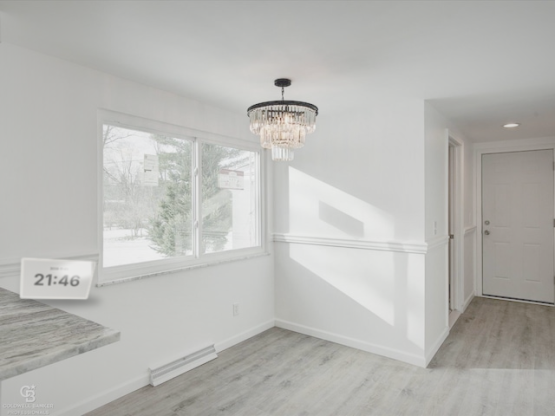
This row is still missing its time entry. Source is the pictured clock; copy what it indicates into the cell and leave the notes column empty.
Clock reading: 21:46
